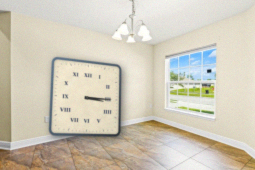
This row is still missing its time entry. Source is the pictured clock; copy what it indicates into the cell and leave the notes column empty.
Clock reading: 3:15
